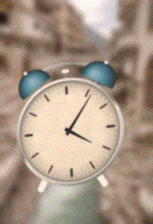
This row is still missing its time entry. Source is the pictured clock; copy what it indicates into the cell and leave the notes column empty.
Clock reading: 4:06
